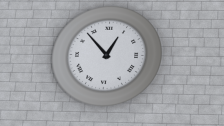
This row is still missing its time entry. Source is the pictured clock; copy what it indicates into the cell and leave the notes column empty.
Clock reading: 12:53
